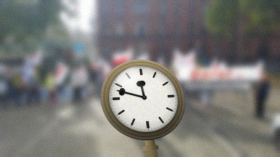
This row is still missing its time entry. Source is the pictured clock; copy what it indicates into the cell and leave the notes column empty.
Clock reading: 11:48
